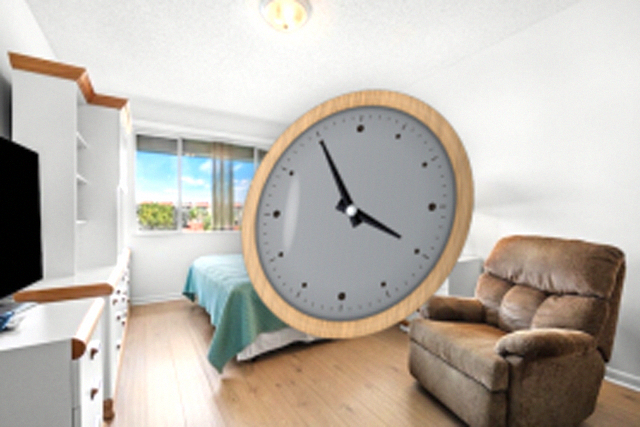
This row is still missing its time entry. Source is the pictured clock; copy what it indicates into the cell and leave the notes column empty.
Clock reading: 3:55
